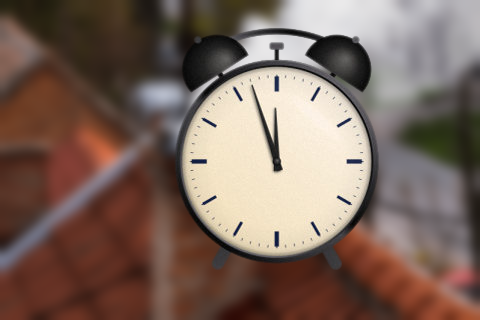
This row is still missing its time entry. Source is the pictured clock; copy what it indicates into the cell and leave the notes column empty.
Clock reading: 11:57
